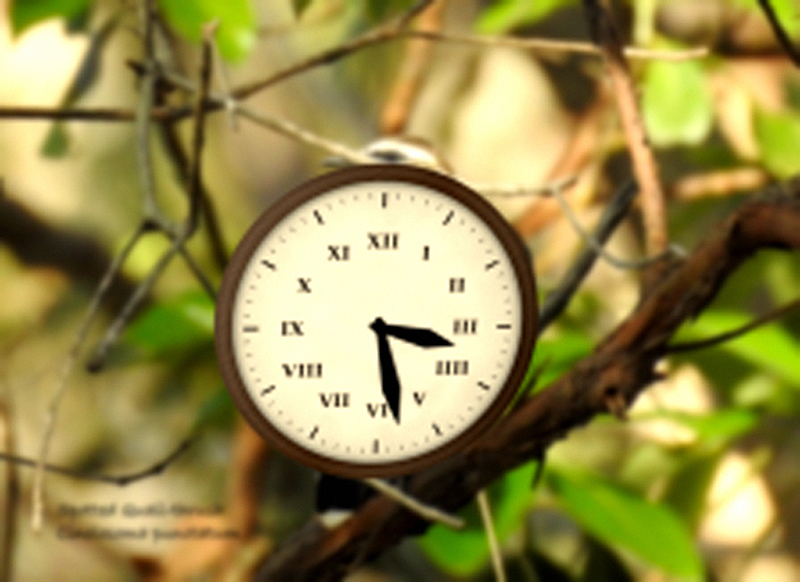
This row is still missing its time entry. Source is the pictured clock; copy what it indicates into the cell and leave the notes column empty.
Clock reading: 3:28
